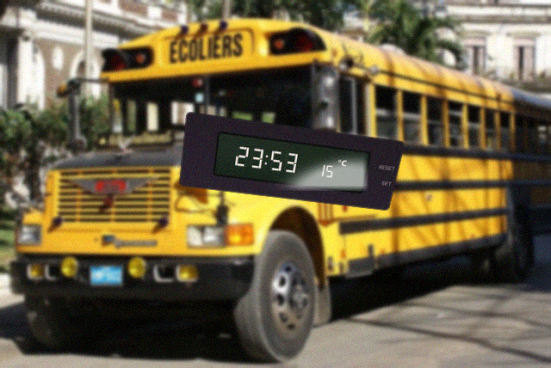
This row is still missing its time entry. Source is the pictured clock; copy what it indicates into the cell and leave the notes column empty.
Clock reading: 23:53
